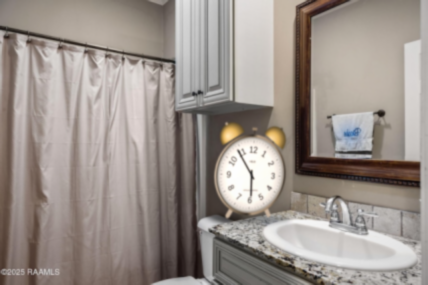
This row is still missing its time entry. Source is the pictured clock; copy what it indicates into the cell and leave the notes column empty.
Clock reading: 5:54
